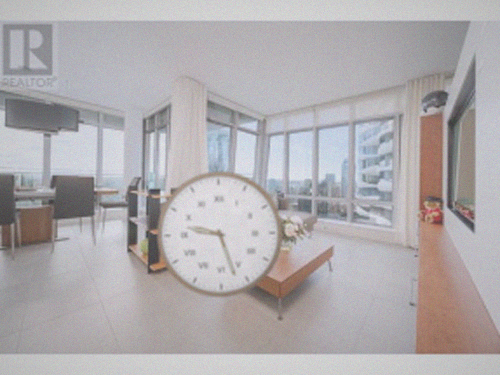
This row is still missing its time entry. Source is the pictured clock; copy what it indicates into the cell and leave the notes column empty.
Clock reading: 9:27
